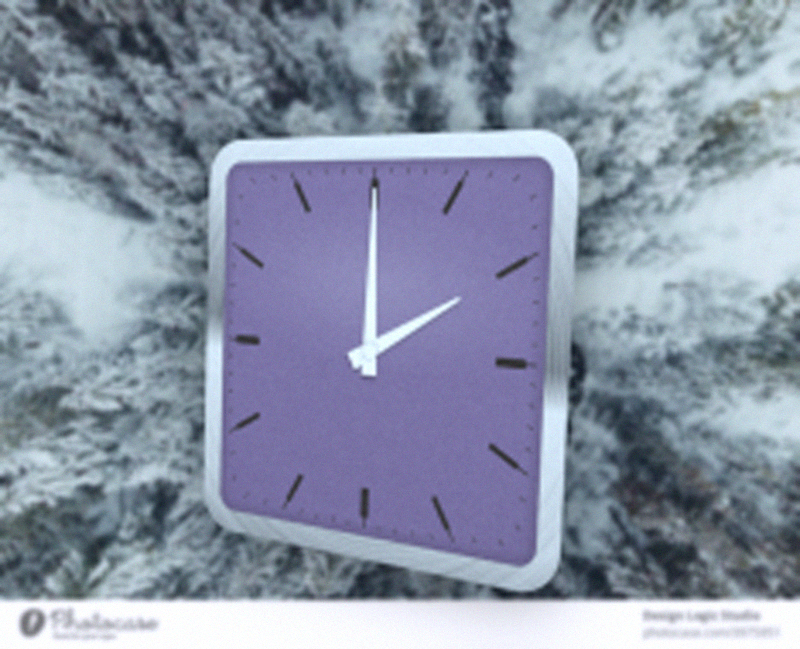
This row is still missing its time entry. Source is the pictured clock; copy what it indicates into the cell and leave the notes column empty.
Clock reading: 2:00
